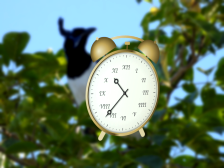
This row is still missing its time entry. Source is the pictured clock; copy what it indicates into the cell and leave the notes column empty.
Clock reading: 10:37
